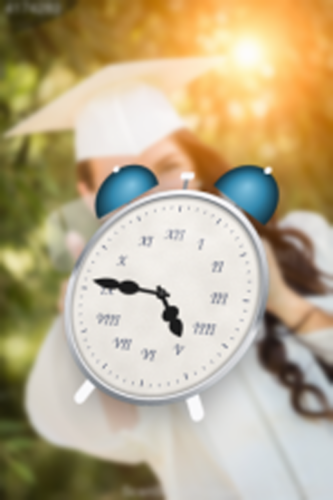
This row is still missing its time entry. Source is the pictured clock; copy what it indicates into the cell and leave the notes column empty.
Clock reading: 4:46
